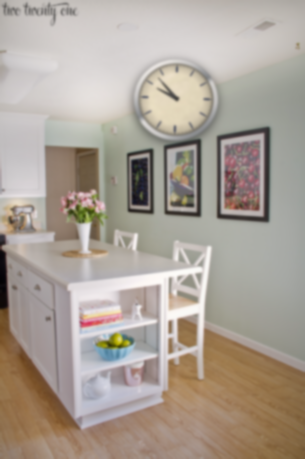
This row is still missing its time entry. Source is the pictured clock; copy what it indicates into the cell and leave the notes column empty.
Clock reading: 9:53
